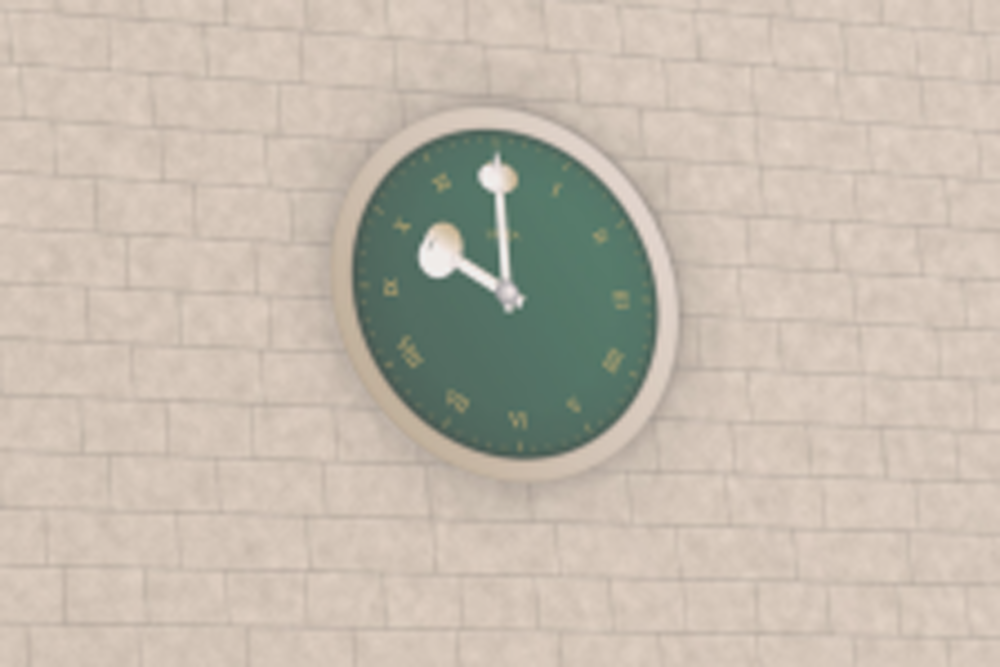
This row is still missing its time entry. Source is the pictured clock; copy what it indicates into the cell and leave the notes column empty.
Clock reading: 10:00
